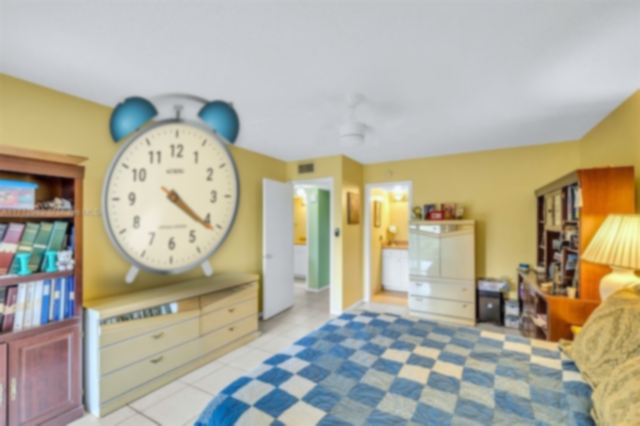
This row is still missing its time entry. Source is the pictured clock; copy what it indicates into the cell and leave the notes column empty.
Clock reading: 4:21:21
